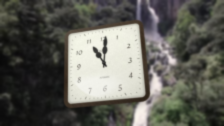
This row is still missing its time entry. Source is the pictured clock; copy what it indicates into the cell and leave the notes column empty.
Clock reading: 11:01
